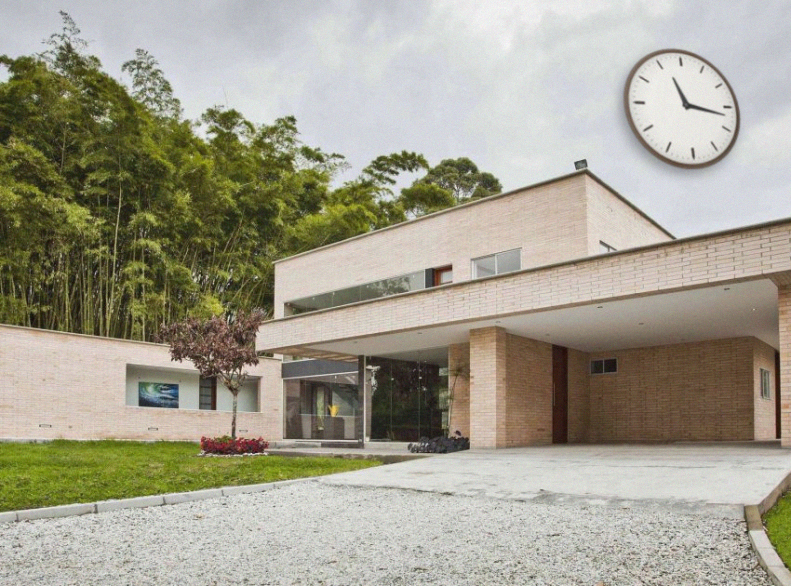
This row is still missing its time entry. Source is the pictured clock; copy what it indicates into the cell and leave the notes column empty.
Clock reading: 11:17
